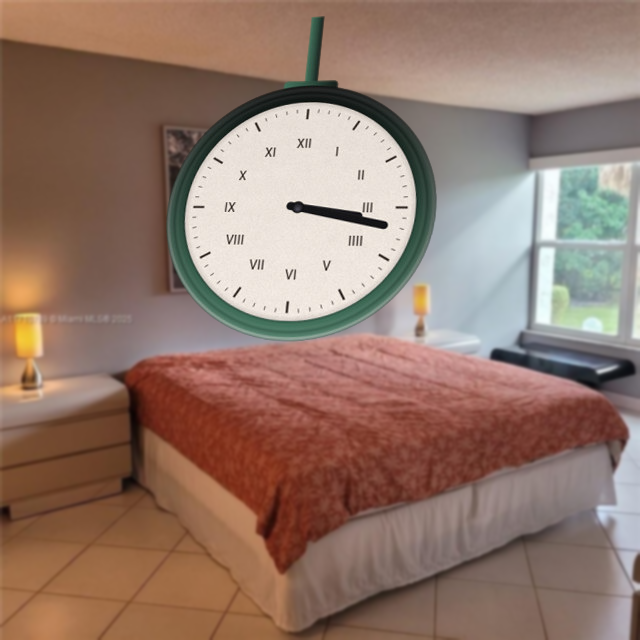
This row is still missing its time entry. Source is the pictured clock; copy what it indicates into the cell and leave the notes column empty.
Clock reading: 3:17
